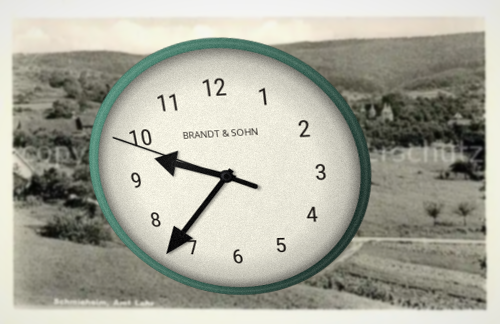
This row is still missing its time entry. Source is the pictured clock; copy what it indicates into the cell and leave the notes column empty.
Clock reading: 9:36:49
